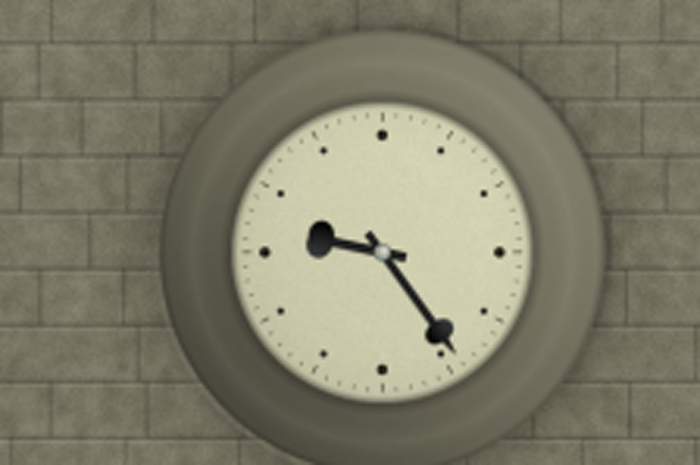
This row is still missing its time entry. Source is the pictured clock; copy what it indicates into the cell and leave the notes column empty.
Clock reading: 9:24
